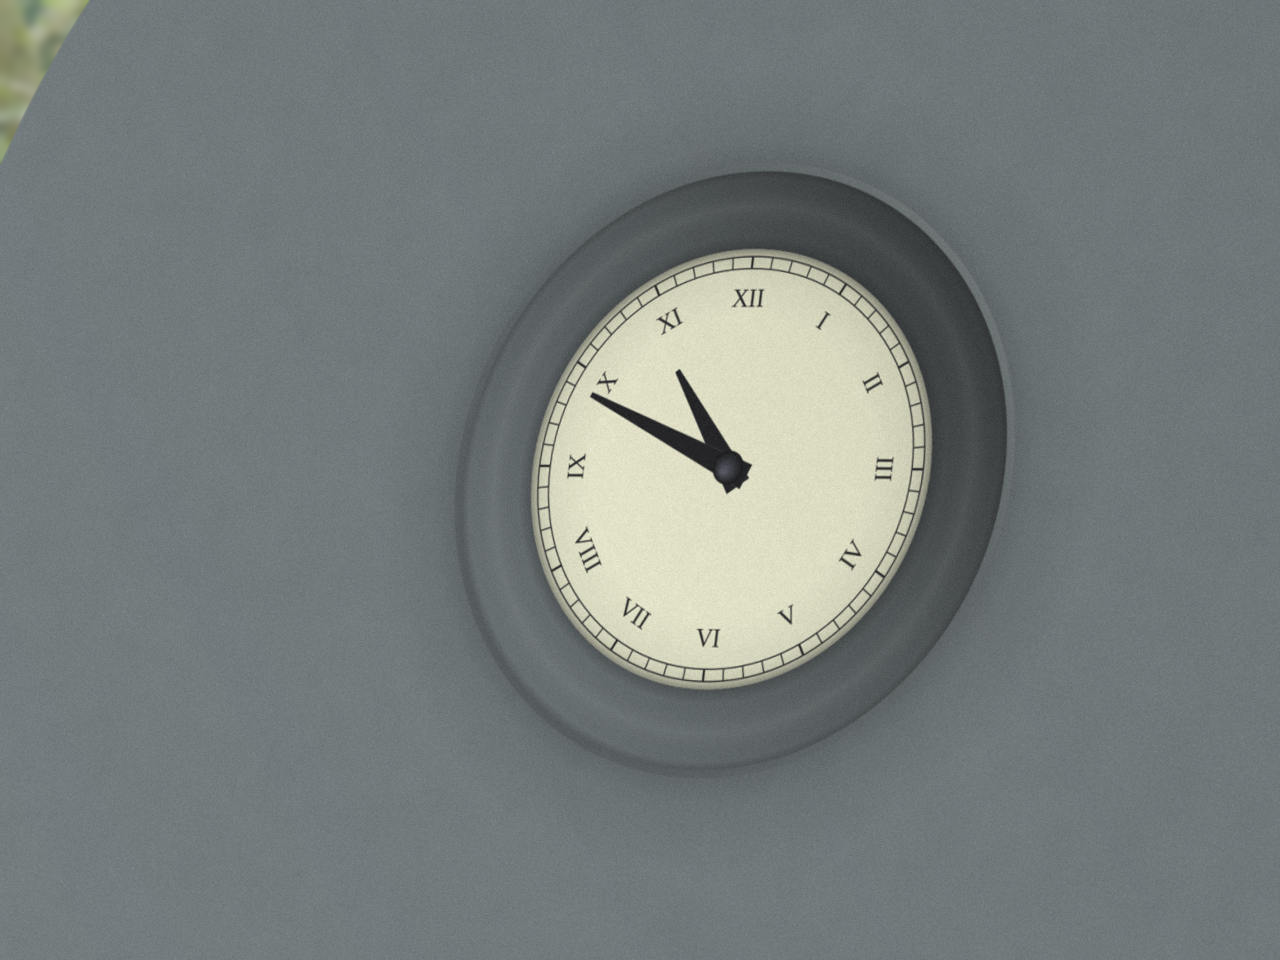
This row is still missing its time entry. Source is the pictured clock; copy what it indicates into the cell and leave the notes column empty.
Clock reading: 10:49
